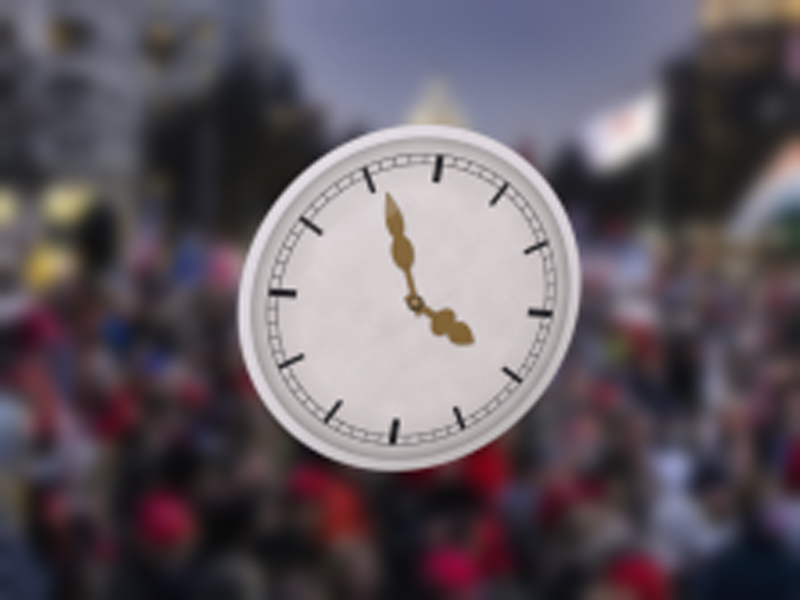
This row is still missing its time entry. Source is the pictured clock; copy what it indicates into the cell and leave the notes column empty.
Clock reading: 3:56
